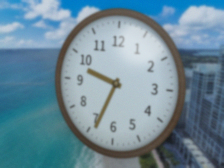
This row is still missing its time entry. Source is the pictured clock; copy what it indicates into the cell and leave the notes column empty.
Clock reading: 9:34
